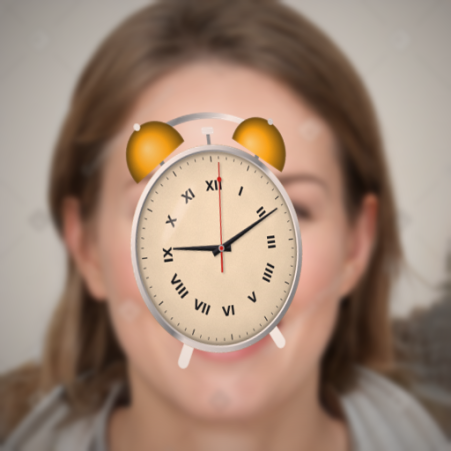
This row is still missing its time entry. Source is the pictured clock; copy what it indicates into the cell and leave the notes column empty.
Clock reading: 9:11:01
